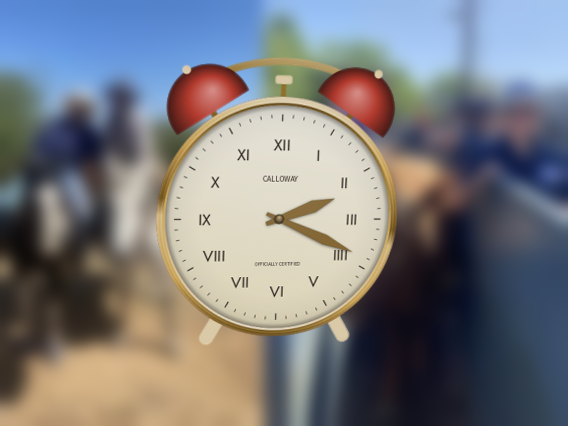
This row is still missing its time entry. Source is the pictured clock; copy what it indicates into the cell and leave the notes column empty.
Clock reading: 2:19
